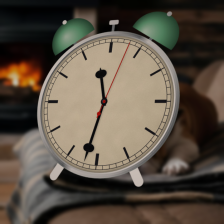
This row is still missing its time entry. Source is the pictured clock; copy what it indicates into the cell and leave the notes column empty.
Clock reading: 11:32:03
